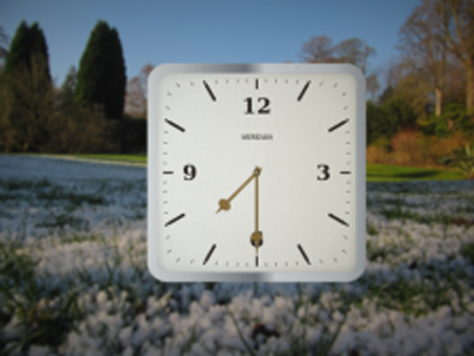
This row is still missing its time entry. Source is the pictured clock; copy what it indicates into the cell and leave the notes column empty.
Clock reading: 7:30
